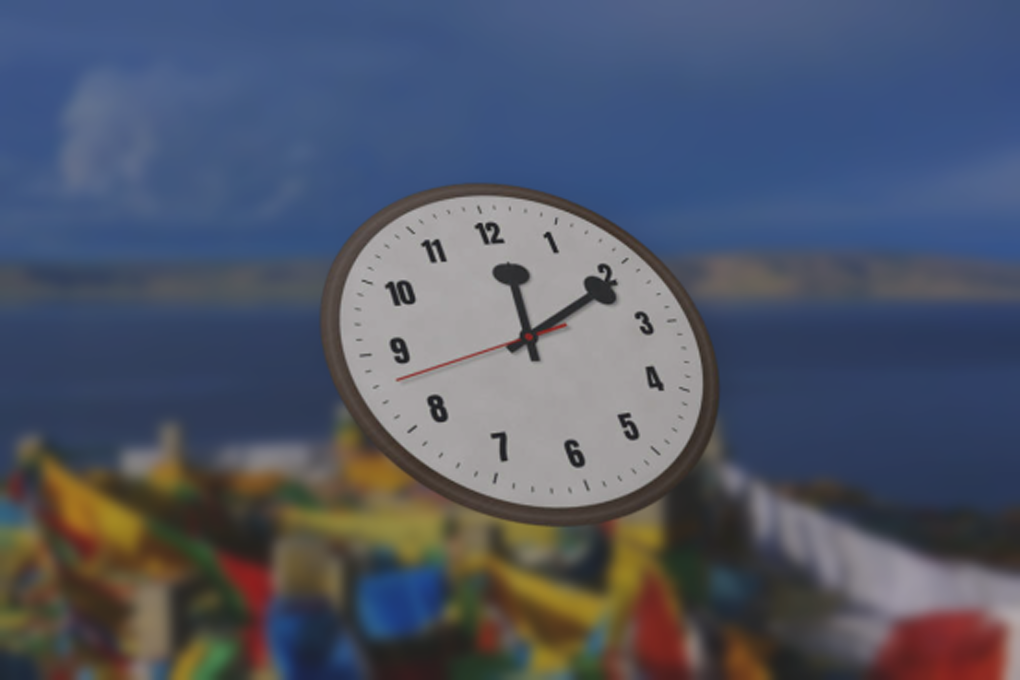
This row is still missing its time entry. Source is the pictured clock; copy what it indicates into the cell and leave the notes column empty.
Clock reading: 12:10:43
